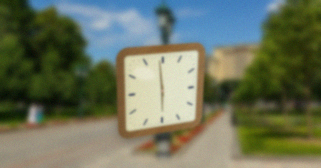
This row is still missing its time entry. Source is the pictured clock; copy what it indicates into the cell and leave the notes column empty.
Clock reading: 5:59
